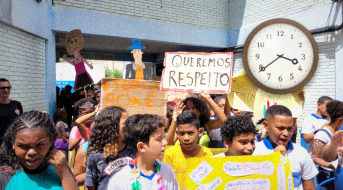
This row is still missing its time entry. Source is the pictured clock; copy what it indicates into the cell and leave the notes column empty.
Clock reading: 3:39
